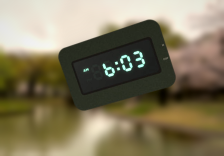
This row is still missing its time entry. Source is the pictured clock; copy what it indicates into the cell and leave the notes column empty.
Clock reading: 6:03
